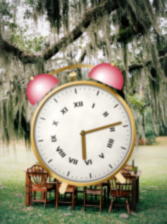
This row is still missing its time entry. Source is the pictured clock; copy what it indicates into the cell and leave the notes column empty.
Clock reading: 6:14
